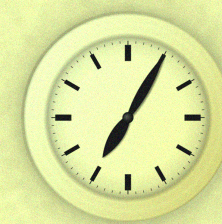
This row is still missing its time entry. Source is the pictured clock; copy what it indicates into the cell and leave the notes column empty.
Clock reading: 7:05
